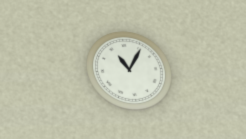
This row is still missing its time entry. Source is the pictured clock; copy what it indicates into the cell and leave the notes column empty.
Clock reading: 11:06
